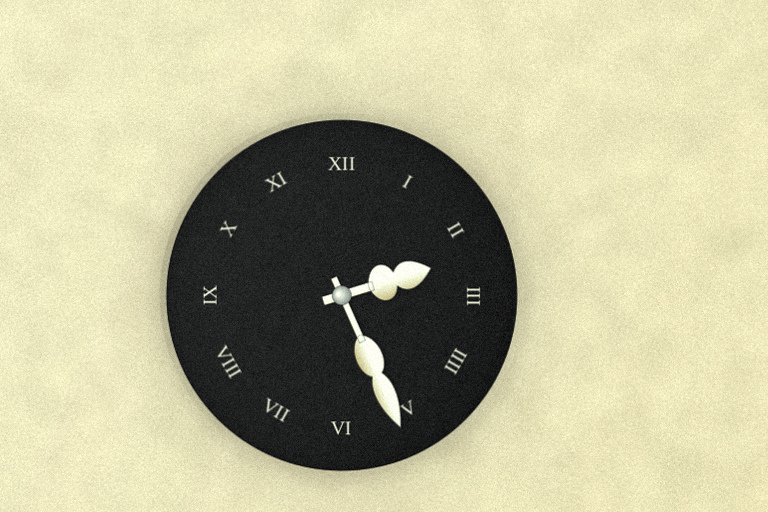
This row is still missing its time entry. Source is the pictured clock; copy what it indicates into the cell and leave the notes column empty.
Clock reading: 2:26
